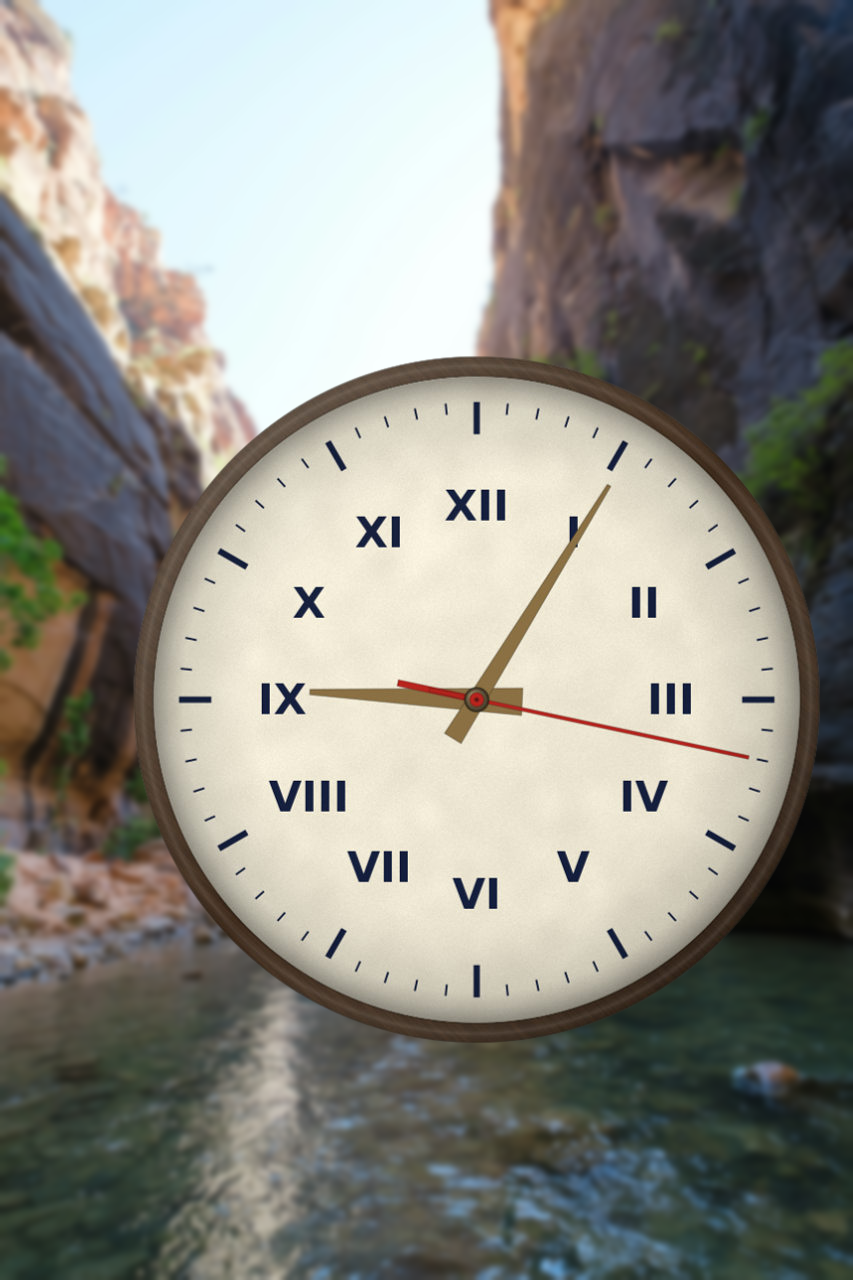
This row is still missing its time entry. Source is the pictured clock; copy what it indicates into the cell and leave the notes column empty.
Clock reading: 9:05:17
